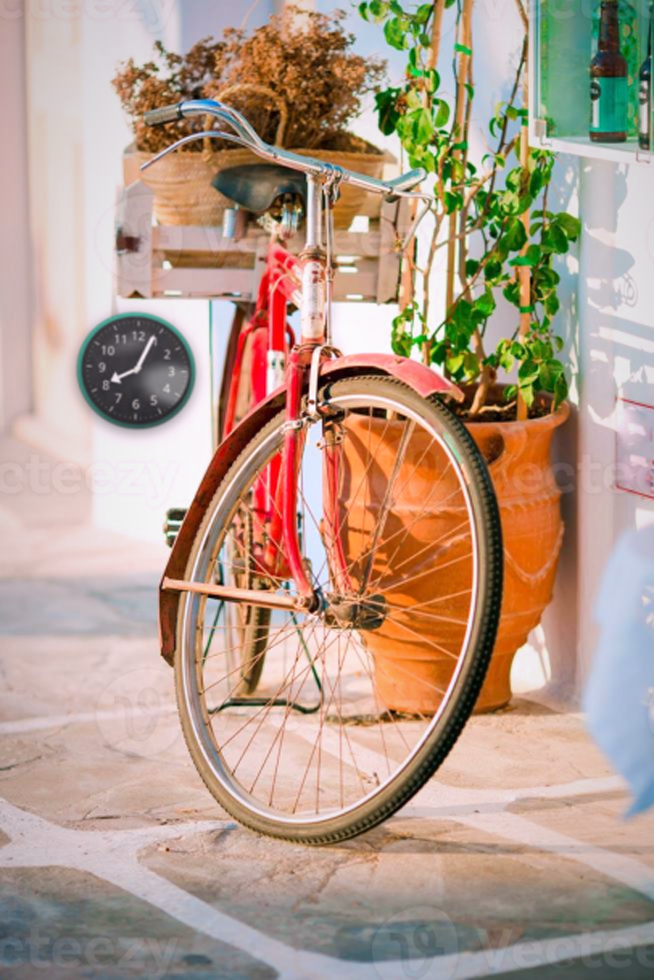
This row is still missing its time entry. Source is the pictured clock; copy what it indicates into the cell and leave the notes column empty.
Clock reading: 8:04
